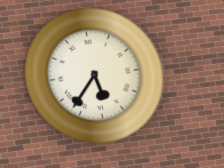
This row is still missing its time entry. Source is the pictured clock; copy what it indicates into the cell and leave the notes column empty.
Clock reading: 5:37
